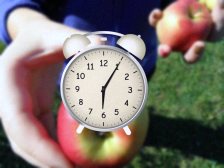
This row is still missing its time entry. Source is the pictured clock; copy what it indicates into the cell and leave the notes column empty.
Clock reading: 6:05
